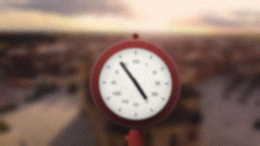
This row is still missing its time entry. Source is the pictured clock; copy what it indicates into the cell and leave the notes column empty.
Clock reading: 4:54
